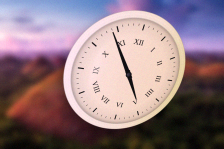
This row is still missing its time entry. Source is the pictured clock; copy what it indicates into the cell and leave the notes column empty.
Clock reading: 4:54
